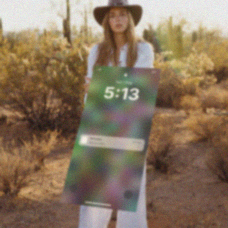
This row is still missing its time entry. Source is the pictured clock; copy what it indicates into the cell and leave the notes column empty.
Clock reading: 5:13
